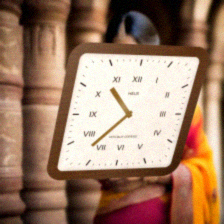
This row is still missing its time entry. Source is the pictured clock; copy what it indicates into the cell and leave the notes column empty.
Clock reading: 10:37
